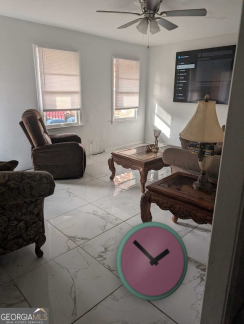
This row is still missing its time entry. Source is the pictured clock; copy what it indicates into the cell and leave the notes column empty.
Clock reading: 1:52
